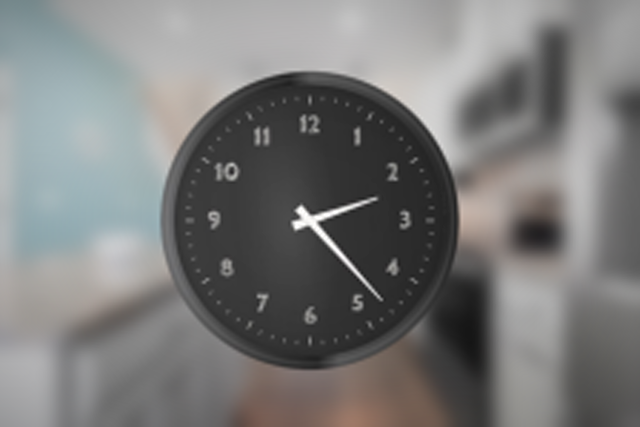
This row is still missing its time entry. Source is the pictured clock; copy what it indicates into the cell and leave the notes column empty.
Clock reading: 2:23
